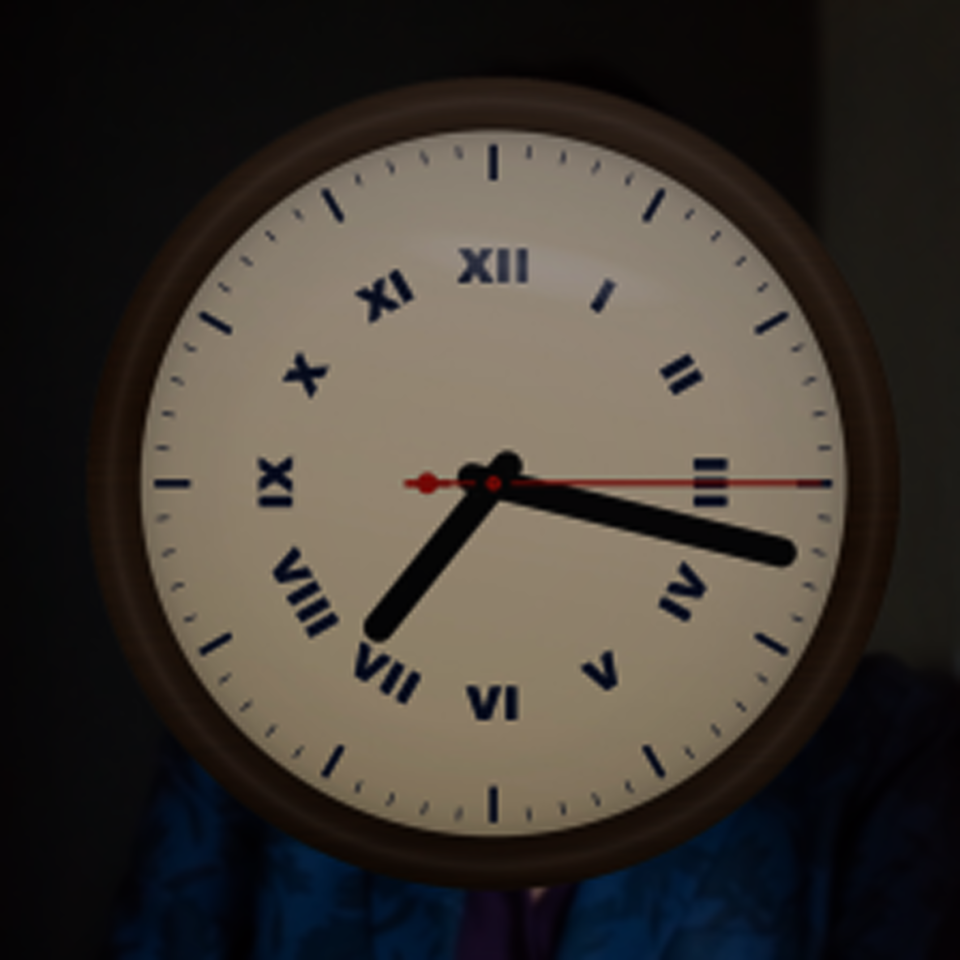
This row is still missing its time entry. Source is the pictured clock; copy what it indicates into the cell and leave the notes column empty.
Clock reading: 7:17:15
